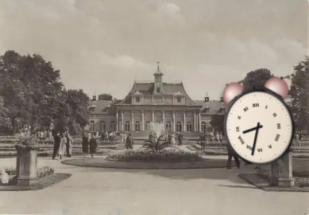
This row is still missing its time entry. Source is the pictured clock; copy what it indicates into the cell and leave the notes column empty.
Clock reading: 8:33
